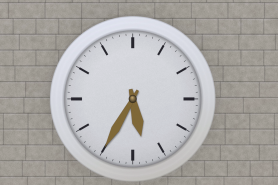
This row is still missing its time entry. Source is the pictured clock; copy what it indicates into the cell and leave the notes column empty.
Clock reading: 5:35
